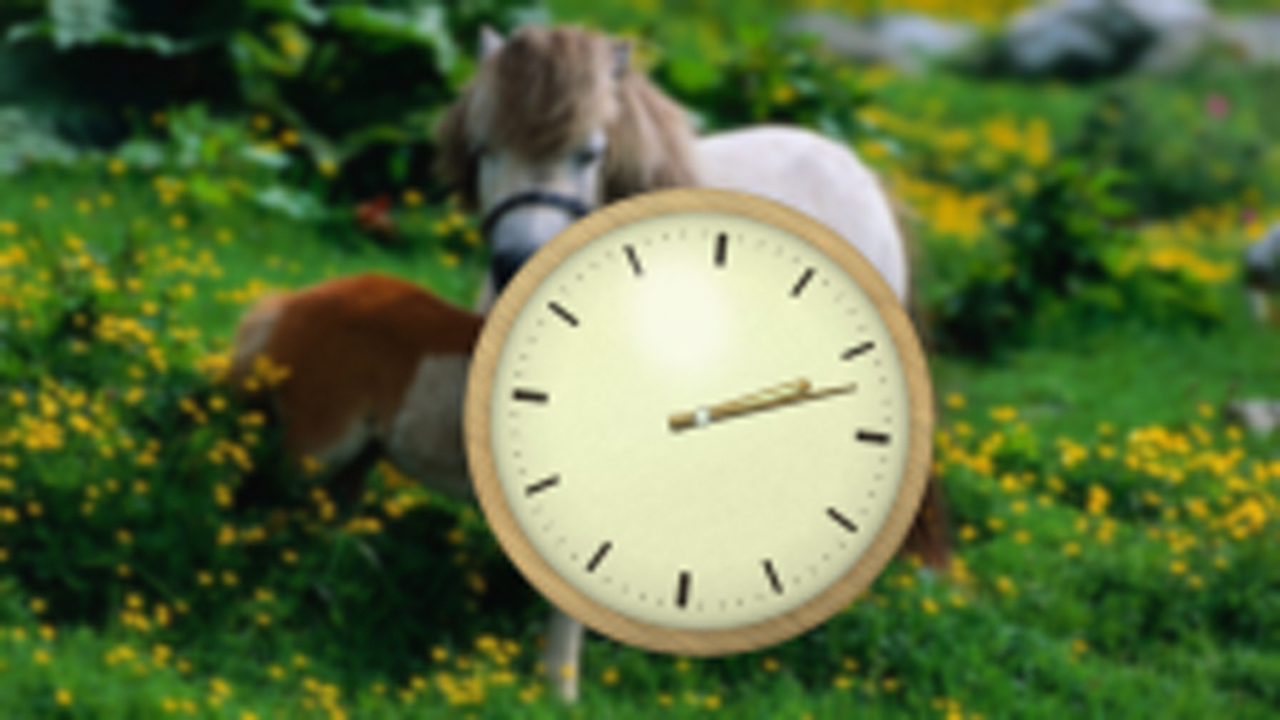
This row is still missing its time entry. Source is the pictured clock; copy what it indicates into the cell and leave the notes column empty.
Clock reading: 2:12
